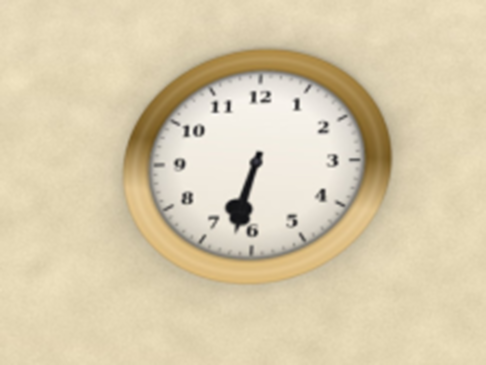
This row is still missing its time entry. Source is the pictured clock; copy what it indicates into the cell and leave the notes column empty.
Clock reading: 6:32
